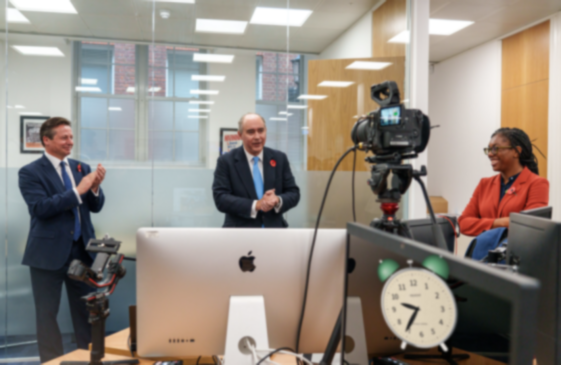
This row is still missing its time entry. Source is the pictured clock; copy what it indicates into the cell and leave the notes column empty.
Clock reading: 9:36
